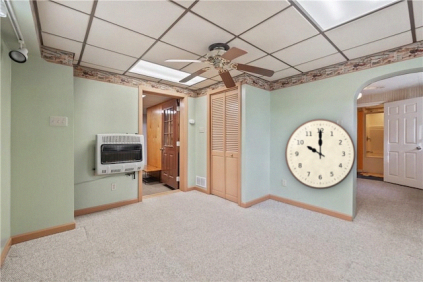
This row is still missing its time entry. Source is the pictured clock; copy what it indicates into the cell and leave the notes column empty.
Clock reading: 10:00
